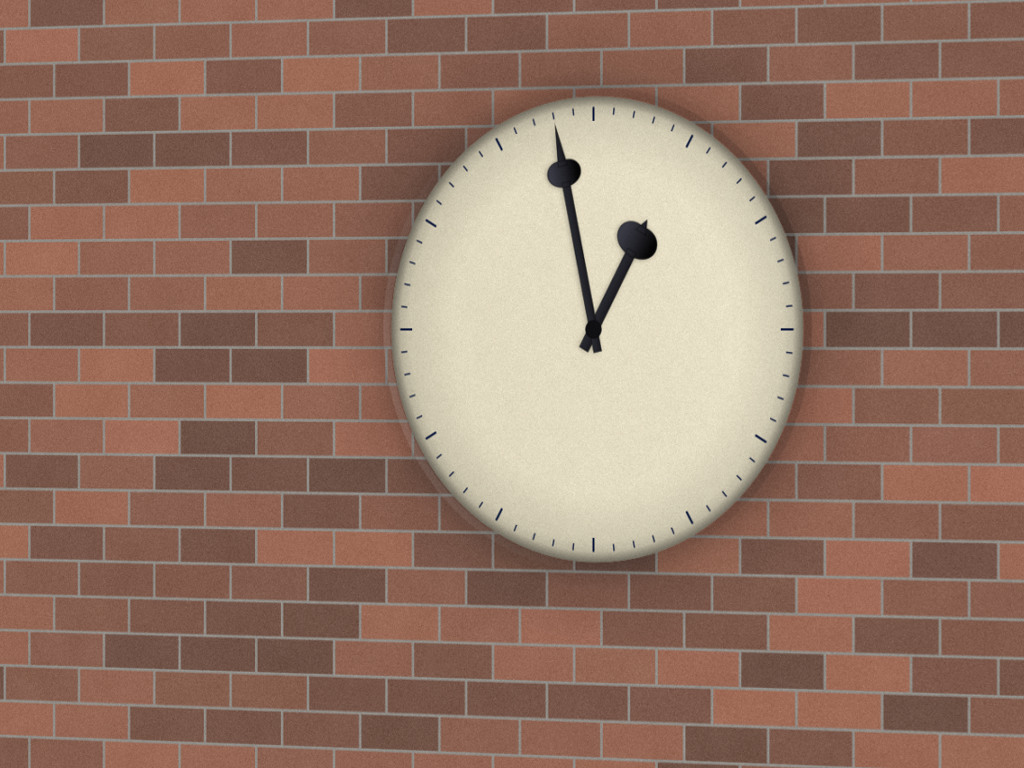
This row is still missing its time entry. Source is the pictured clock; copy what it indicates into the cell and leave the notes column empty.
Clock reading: 12:58
